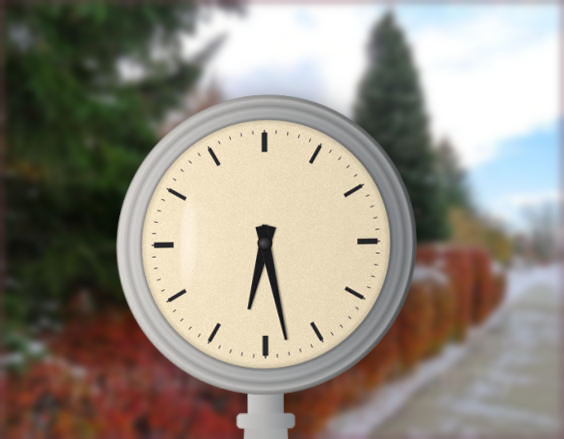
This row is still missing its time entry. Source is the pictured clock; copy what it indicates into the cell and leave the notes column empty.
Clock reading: 6:28
